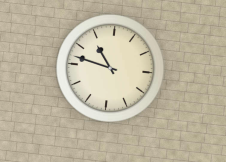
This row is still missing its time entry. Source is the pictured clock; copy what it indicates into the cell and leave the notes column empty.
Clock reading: 10:47
